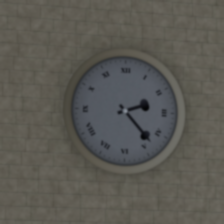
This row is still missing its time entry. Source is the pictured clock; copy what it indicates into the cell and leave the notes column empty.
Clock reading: 2:23
